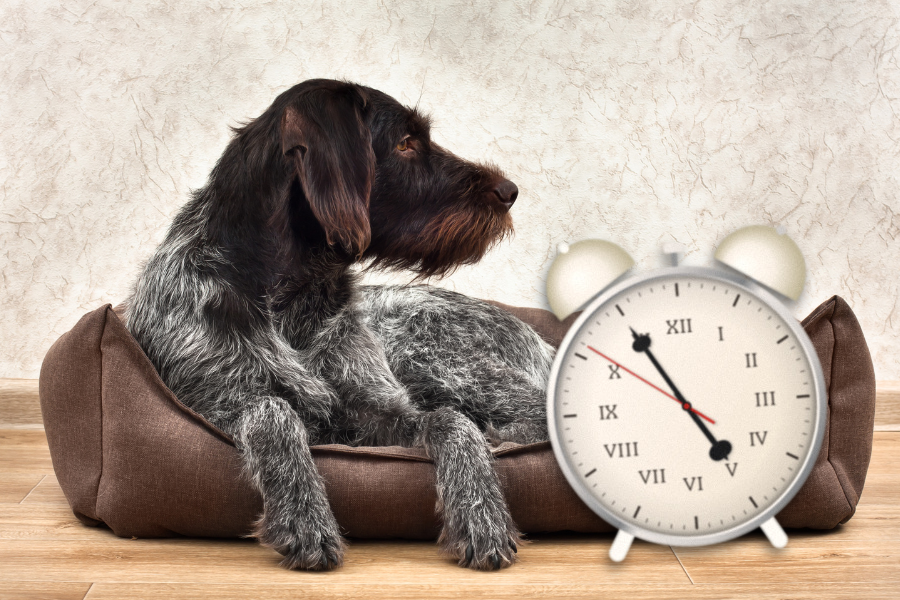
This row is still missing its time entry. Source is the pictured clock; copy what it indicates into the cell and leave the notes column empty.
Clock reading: 4:54:51
